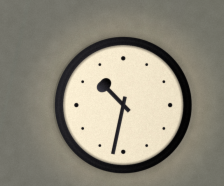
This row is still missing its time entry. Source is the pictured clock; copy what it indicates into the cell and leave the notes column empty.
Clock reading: 10:32
